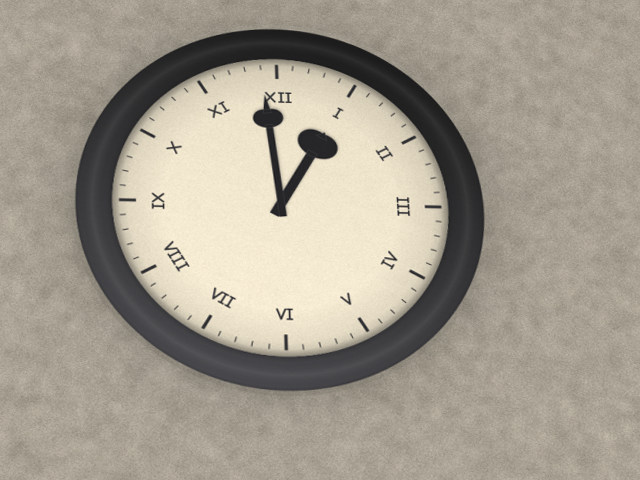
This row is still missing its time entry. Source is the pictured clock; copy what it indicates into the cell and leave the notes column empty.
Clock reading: 12:59
